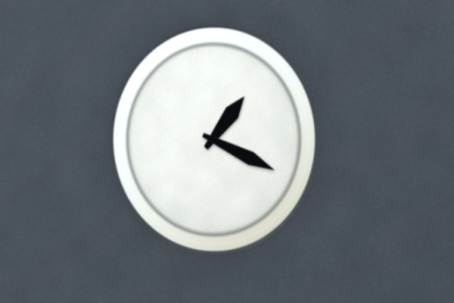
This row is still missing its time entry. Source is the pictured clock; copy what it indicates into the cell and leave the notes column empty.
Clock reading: 1:19
